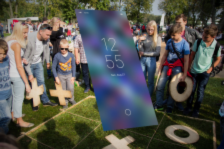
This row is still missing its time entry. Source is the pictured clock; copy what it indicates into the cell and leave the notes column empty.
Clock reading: 12:55
